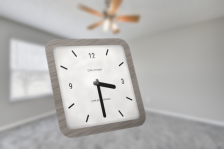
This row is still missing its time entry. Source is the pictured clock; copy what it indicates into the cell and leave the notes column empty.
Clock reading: 3:30
